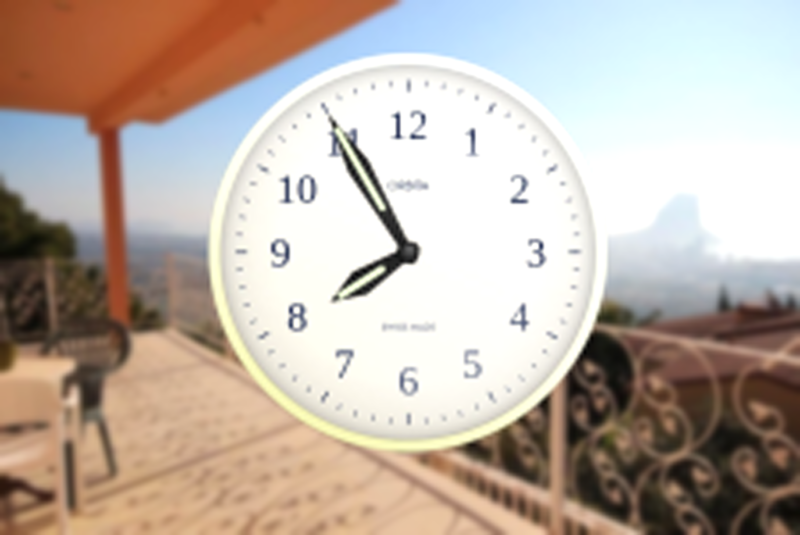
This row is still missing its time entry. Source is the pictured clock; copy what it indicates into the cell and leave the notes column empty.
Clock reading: 7:55
